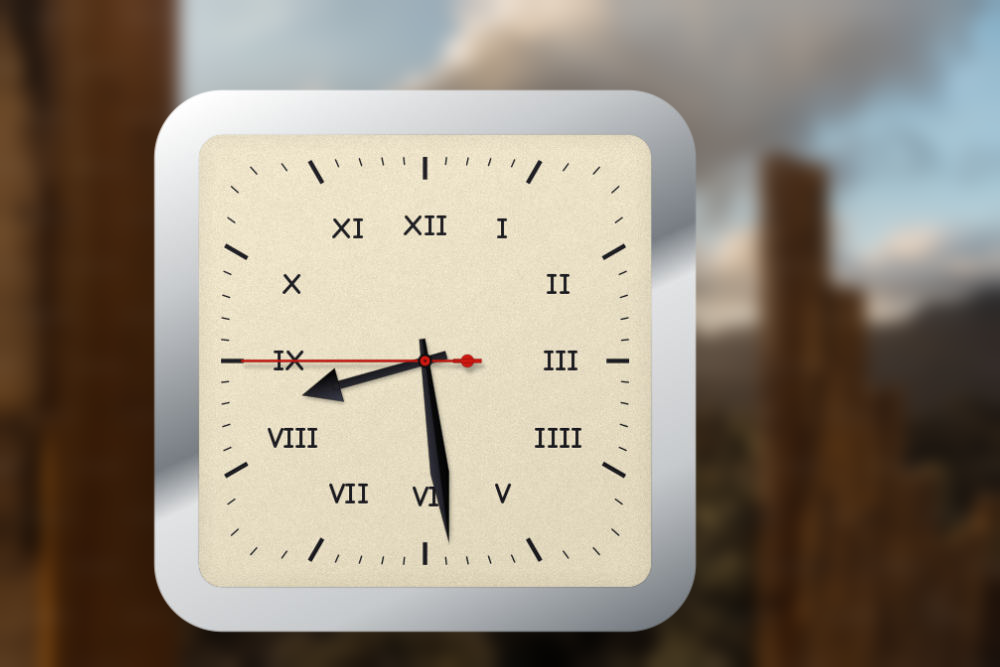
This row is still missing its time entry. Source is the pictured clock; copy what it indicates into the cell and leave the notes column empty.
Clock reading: 8:28:45
